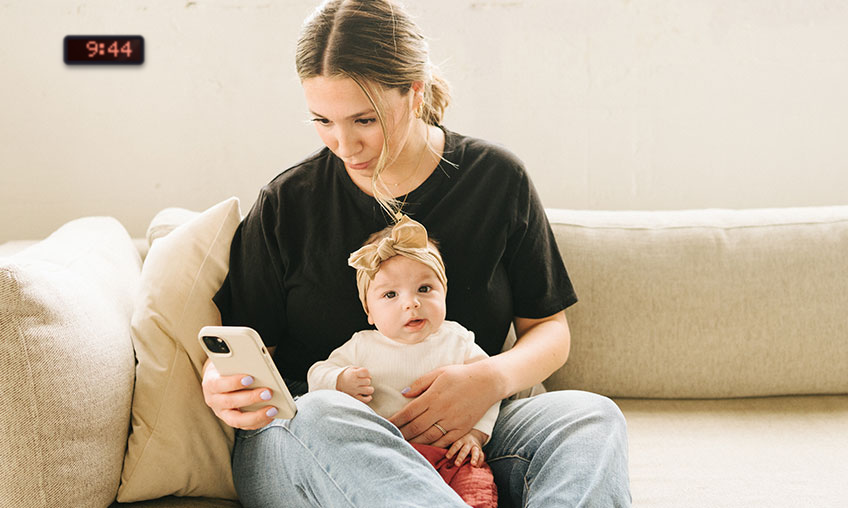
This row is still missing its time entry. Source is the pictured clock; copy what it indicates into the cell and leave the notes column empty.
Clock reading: 9:44
